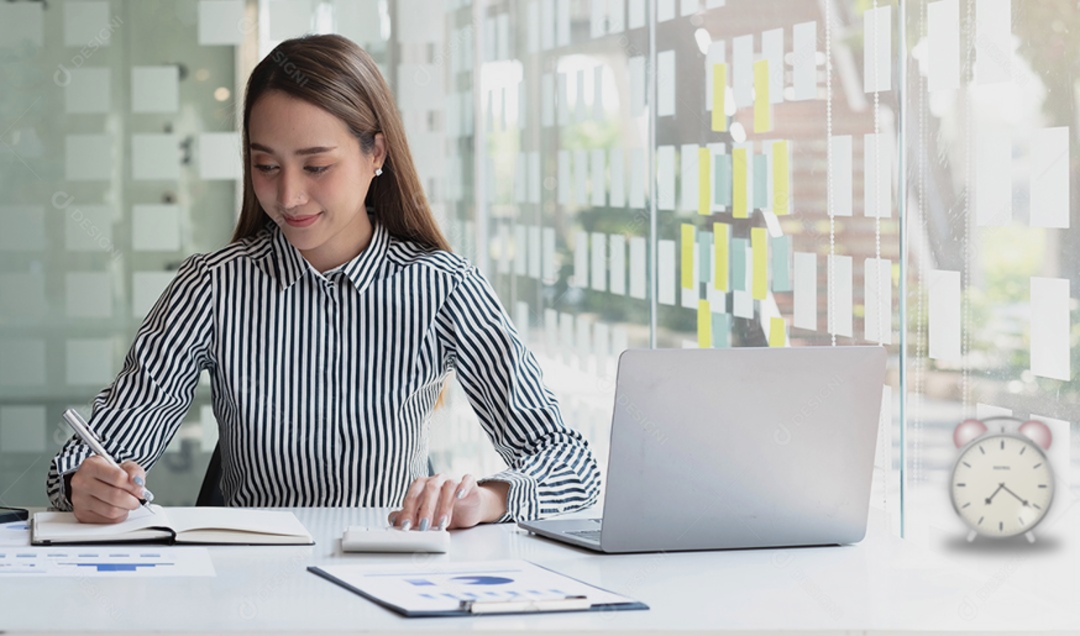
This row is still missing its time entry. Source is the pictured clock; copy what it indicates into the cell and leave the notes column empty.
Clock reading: 7:21
